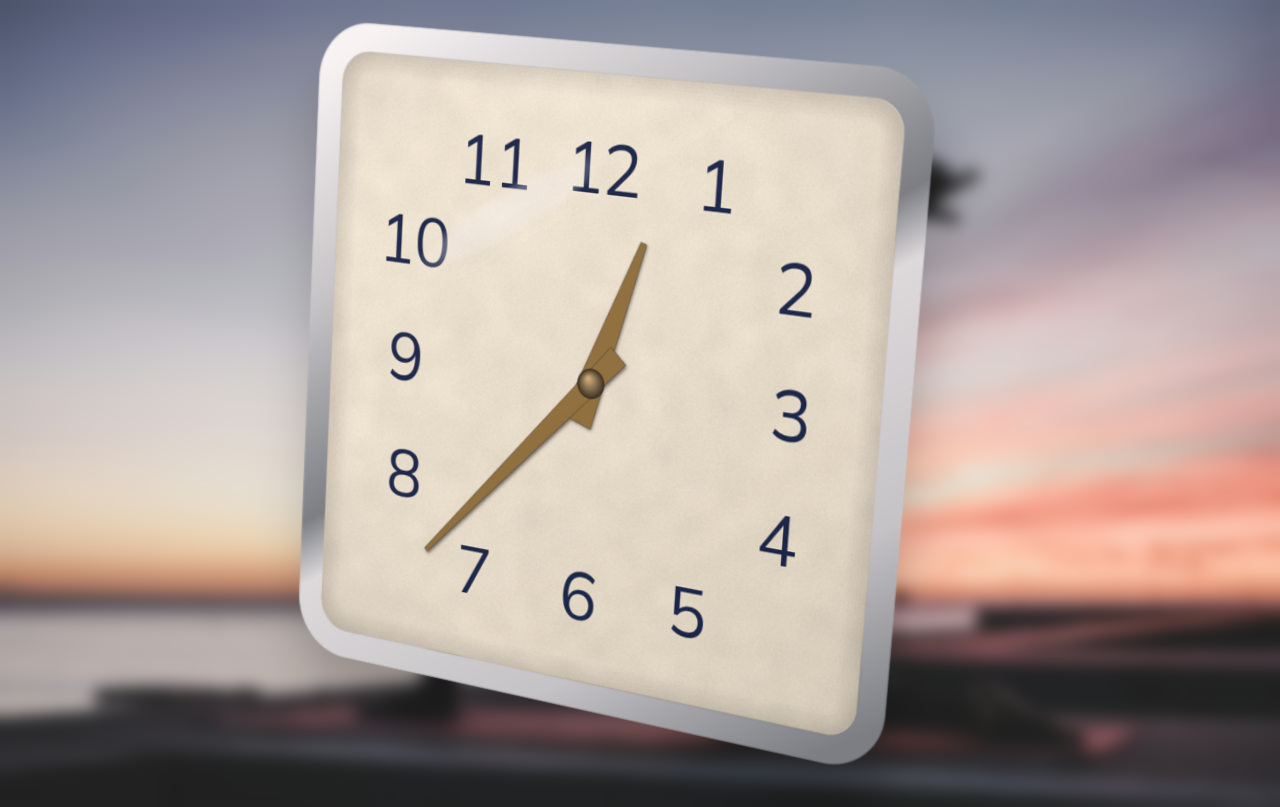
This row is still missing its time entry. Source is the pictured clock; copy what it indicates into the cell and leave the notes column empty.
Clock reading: 12:37
